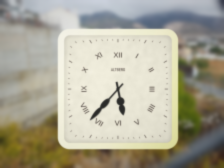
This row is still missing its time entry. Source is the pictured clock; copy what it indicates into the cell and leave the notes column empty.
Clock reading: 5:37
